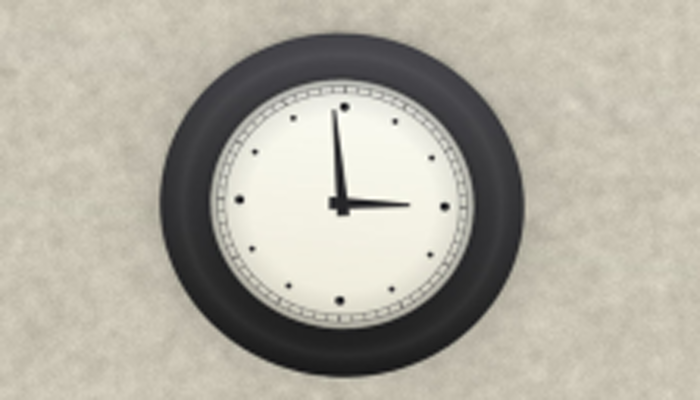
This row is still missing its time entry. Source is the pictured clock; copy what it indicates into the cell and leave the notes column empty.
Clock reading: 2:59
